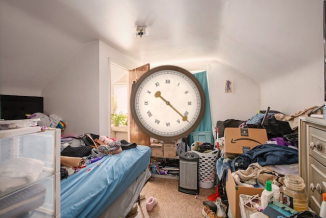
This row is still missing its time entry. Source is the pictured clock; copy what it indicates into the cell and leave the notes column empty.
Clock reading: 10:22
